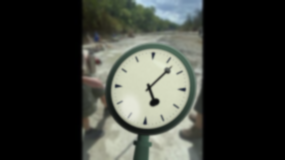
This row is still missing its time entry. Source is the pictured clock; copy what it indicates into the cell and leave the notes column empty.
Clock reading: 5:07
